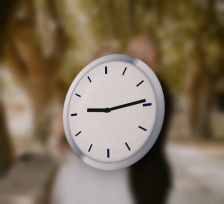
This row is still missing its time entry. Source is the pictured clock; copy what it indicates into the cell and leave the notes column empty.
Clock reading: 9:14
